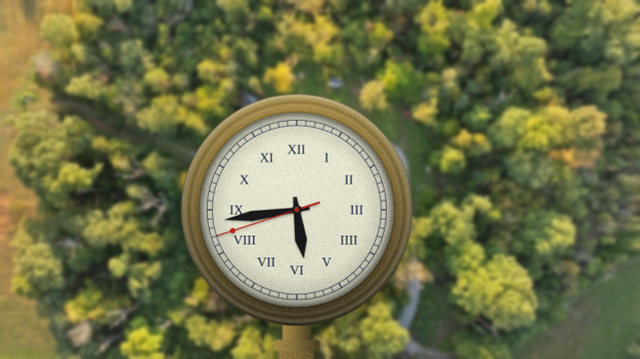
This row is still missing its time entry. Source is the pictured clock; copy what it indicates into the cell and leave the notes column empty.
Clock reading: 5:43:42
